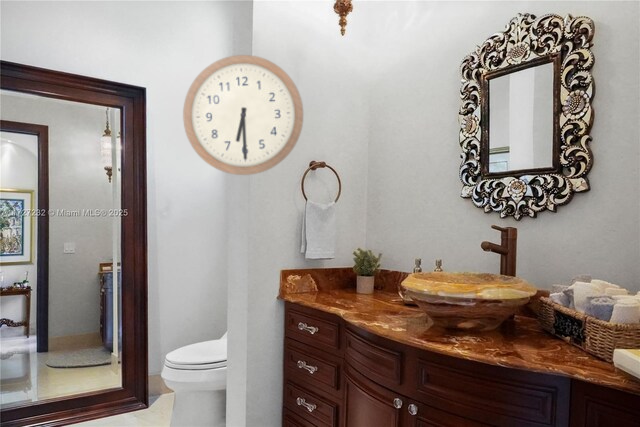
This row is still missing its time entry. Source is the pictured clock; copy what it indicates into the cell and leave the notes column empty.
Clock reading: 6:30
